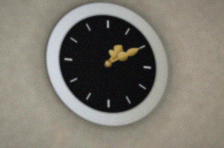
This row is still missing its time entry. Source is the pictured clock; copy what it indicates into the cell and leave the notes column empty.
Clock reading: 1:10
